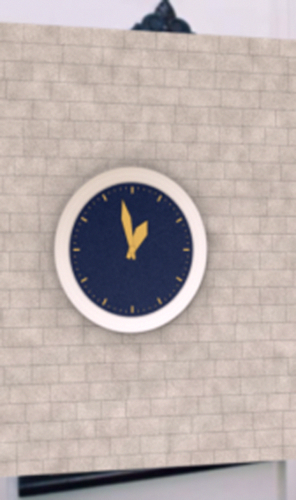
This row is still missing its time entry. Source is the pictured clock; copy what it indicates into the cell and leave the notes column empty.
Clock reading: 12:58
